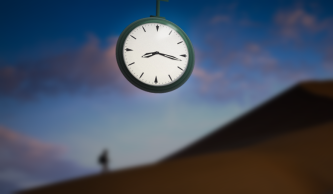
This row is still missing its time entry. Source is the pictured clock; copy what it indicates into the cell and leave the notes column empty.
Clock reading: 8:17
